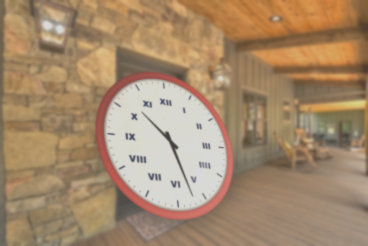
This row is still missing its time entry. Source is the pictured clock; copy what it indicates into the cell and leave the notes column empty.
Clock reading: 10:27
